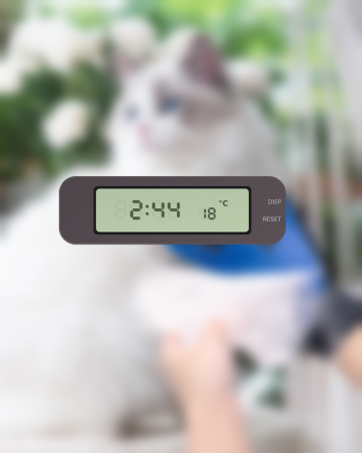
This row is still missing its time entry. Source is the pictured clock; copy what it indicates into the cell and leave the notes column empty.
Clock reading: 2:44
